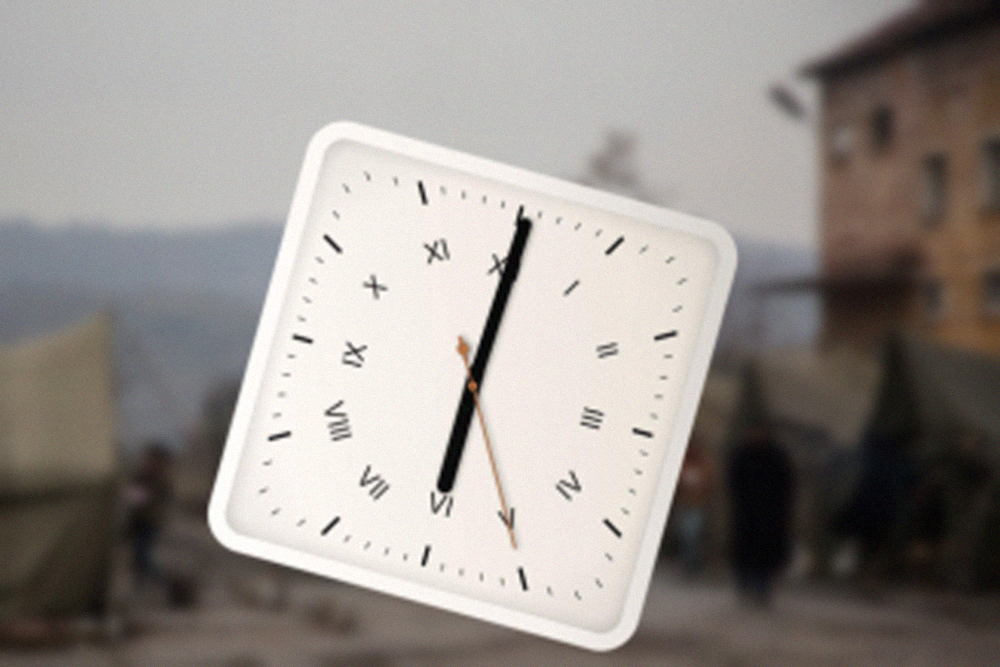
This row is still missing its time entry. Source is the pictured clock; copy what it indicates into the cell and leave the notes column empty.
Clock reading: 6:00:25
